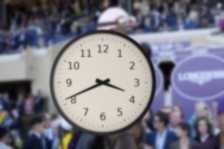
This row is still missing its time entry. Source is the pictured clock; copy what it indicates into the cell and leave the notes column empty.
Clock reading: 3:41
